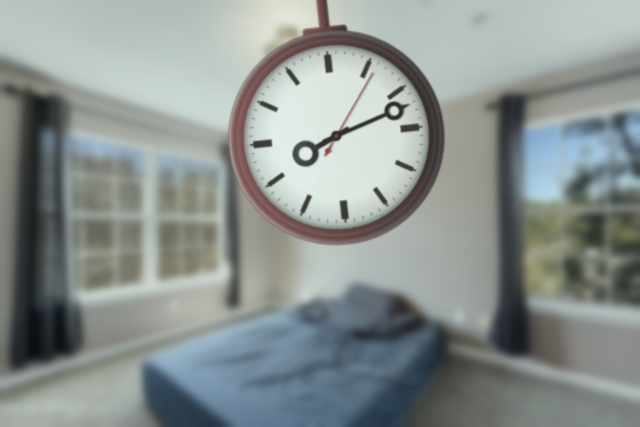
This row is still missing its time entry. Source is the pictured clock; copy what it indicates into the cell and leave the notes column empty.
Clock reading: 8:12:06
